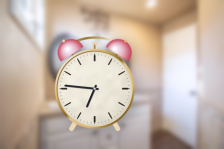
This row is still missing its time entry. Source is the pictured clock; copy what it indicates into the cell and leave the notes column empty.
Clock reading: 6:46
